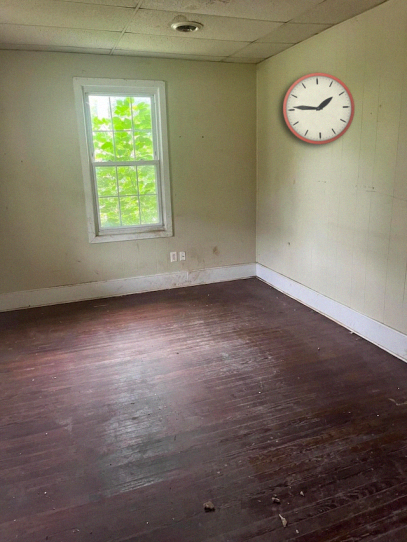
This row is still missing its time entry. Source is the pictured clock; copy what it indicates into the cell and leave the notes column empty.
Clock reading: 1:46
